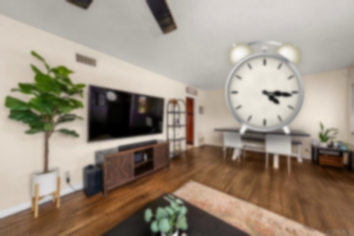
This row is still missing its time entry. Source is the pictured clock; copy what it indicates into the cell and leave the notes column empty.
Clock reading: 4:16
